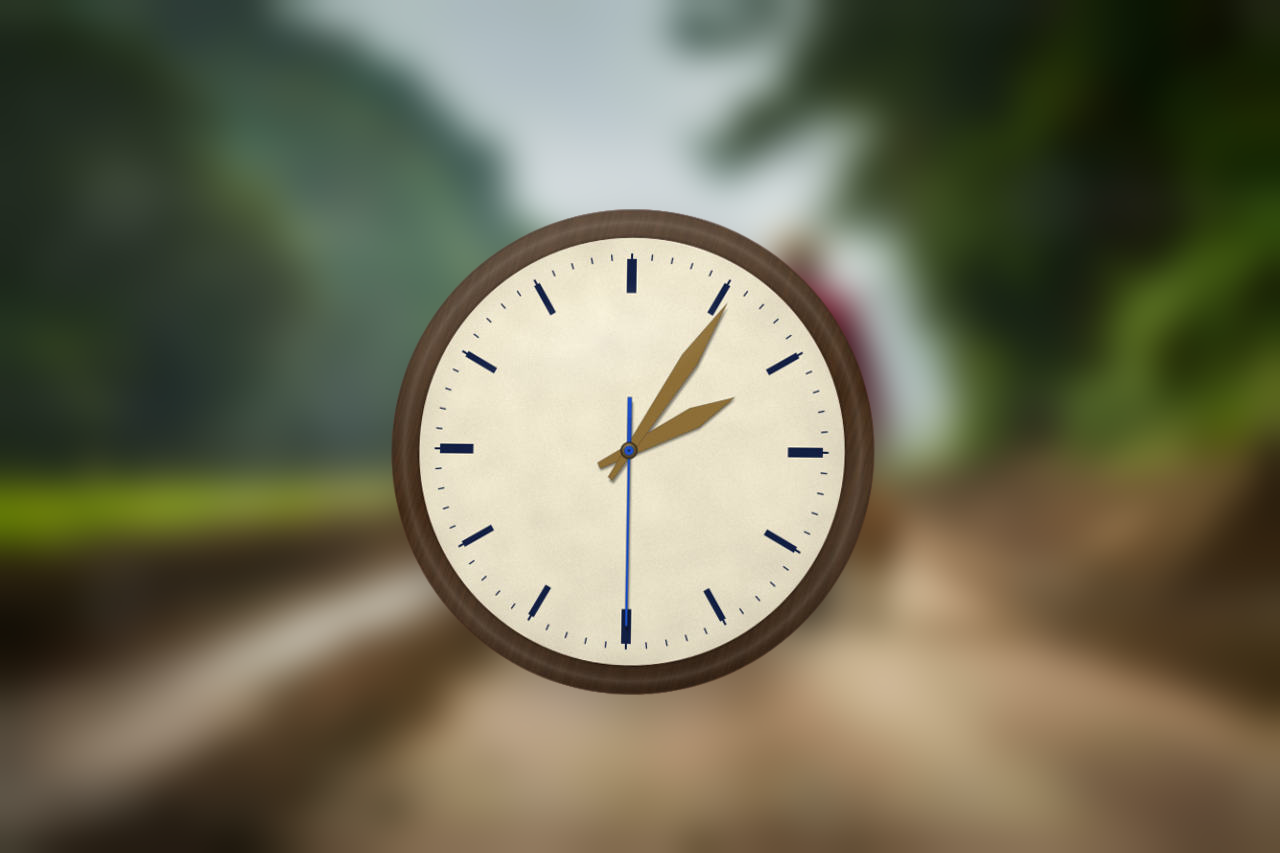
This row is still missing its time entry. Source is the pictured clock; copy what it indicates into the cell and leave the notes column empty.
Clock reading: 2:05:30
